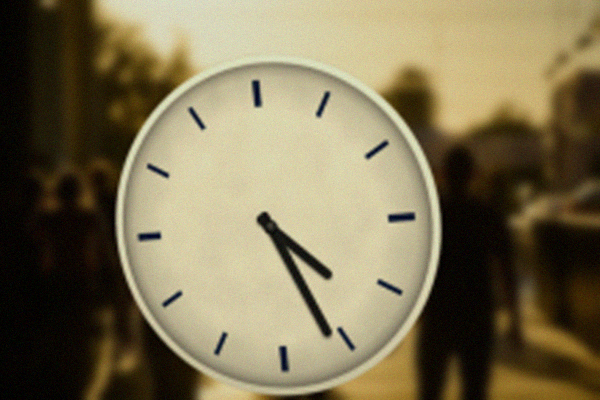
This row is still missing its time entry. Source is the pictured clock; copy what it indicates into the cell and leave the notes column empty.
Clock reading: 4:26
